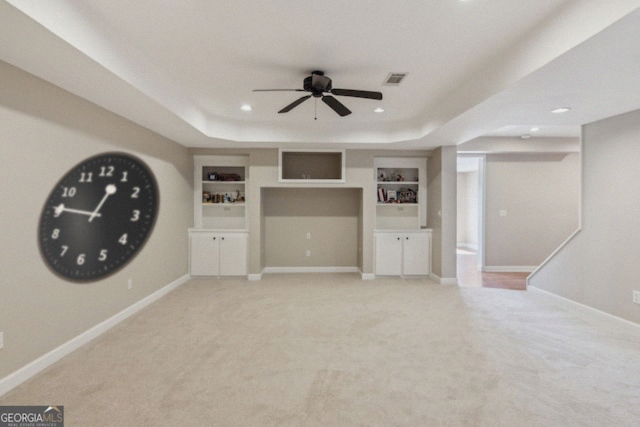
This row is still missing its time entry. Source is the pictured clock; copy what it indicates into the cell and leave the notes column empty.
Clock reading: 12:46
